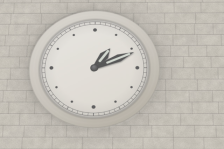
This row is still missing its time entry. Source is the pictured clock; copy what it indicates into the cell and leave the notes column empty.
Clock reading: 1:11
